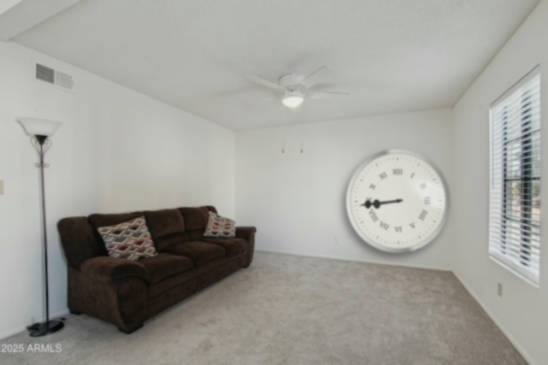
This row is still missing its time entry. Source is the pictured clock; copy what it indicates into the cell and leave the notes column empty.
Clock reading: 8:44
